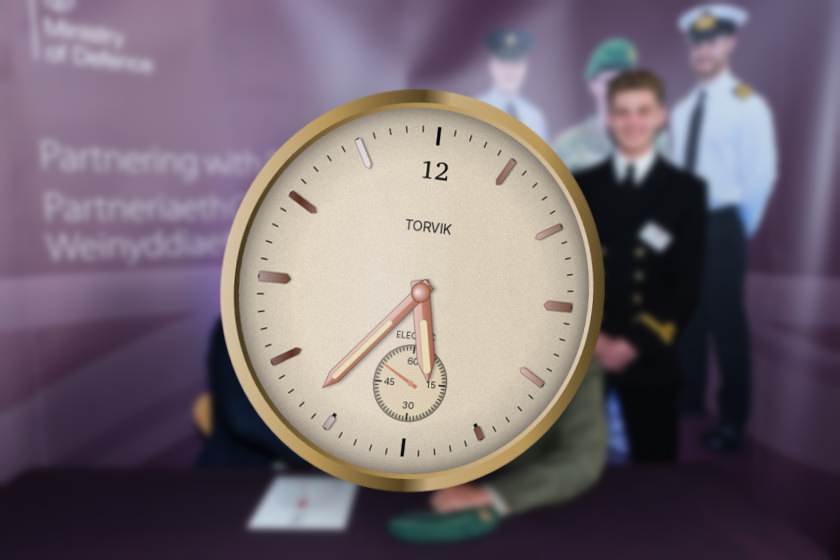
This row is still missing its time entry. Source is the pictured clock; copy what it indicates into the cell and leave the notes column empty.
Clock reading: 5:36:50
